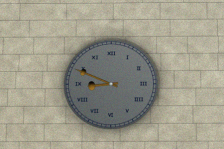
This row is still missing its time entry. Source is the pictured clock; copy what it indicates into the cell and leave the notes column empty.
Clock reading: 8:49
